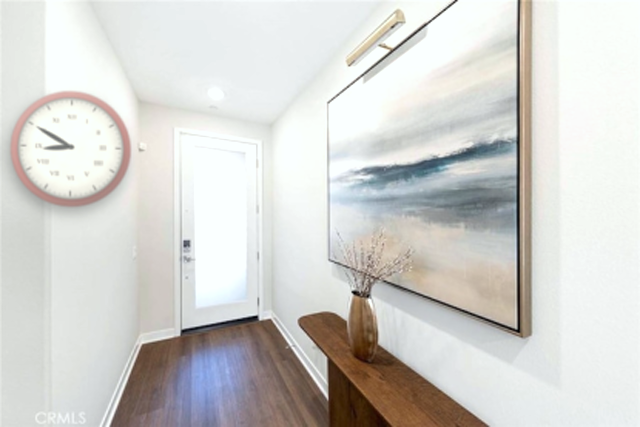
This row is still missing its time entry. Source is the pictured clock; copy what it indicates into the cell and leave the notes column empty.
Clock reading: 8:50
